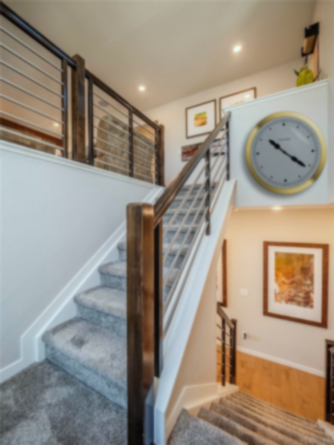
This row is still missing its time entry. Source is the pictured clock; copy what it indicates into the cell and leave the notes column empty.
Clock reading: 10:21
